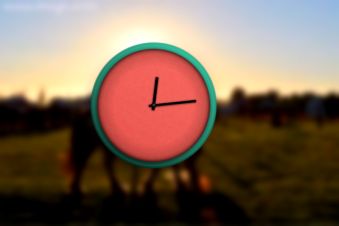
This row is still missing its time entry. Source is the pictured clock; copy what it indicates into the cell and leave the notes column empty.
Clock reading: 12:14
